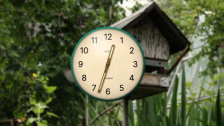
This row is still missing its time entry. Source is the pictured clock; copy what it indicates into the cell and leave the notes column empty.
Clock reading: 12:33
